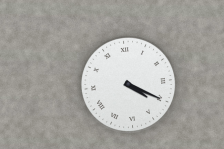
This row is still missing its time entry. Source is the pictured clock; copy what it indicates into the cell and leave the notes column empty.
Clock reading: 4:20
